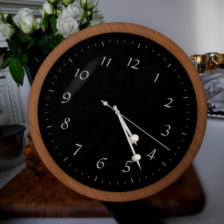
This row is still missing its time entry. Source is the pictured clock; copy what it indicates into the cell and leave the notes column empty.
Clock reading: 4:23:18
